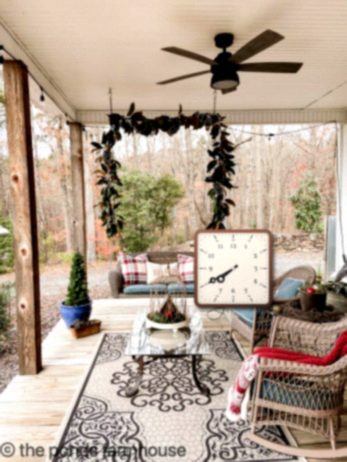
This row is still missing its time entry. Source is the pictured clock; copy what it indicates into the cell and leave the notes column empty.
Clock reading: 7:40
